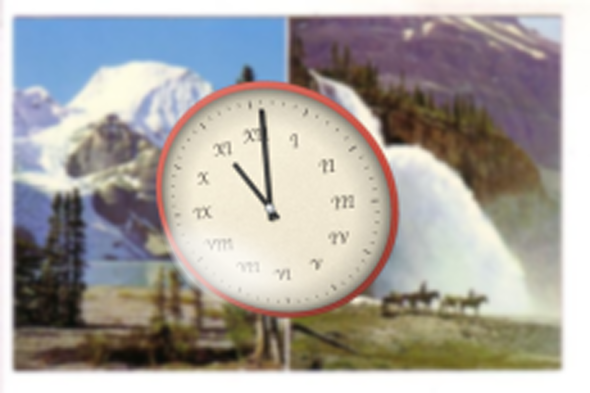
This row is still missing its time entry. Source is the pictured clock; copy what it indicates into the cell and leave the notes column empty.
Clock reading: 11:01
